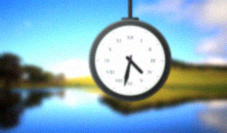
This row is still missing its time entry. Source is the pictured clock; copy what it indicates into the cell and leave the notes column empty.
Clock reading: 4:32
